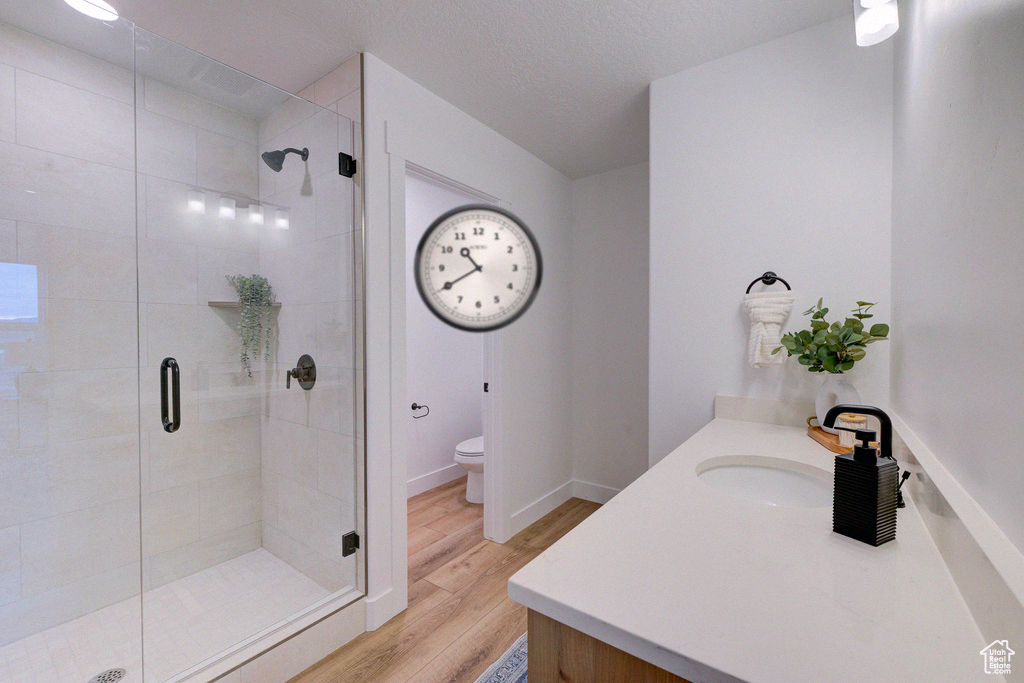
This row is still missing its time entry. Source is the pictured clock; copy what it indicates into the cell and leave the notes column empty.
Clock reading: 10:40
